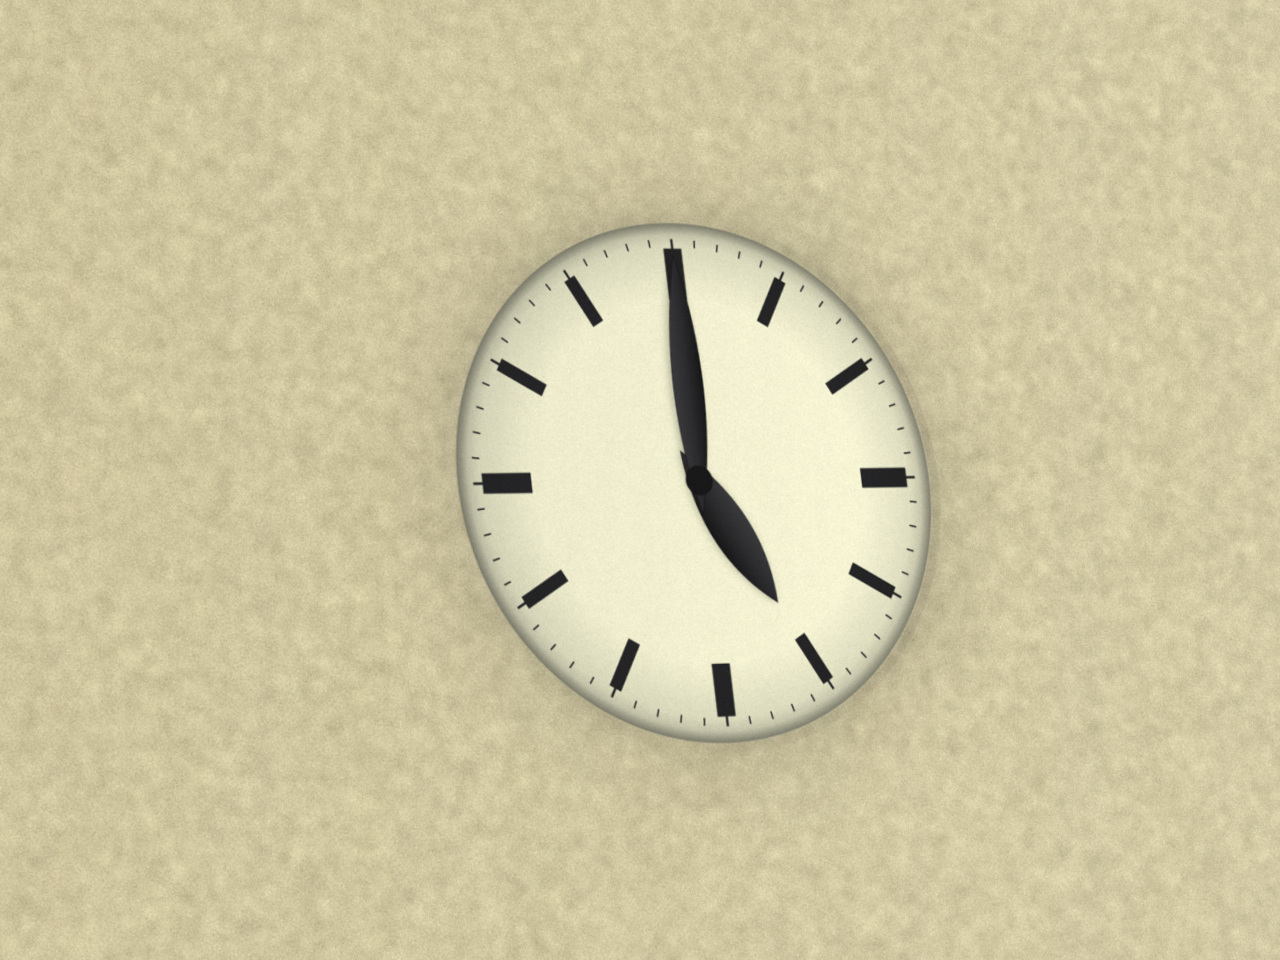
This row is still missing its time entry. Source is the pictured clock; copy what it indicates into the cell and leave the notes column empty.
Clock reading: 5:00
